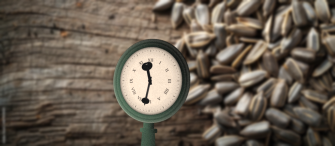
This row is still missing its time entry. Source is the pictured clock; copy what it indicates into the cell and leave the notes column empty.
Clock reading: 11:32
